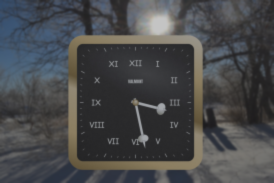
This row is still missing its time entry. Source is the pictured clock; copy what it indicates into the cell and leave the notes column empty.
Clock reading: 3:28
